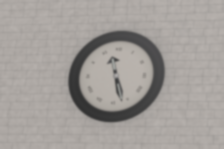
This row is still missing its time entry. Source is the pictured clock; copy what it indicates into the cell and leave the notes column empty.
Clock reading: 11:27
